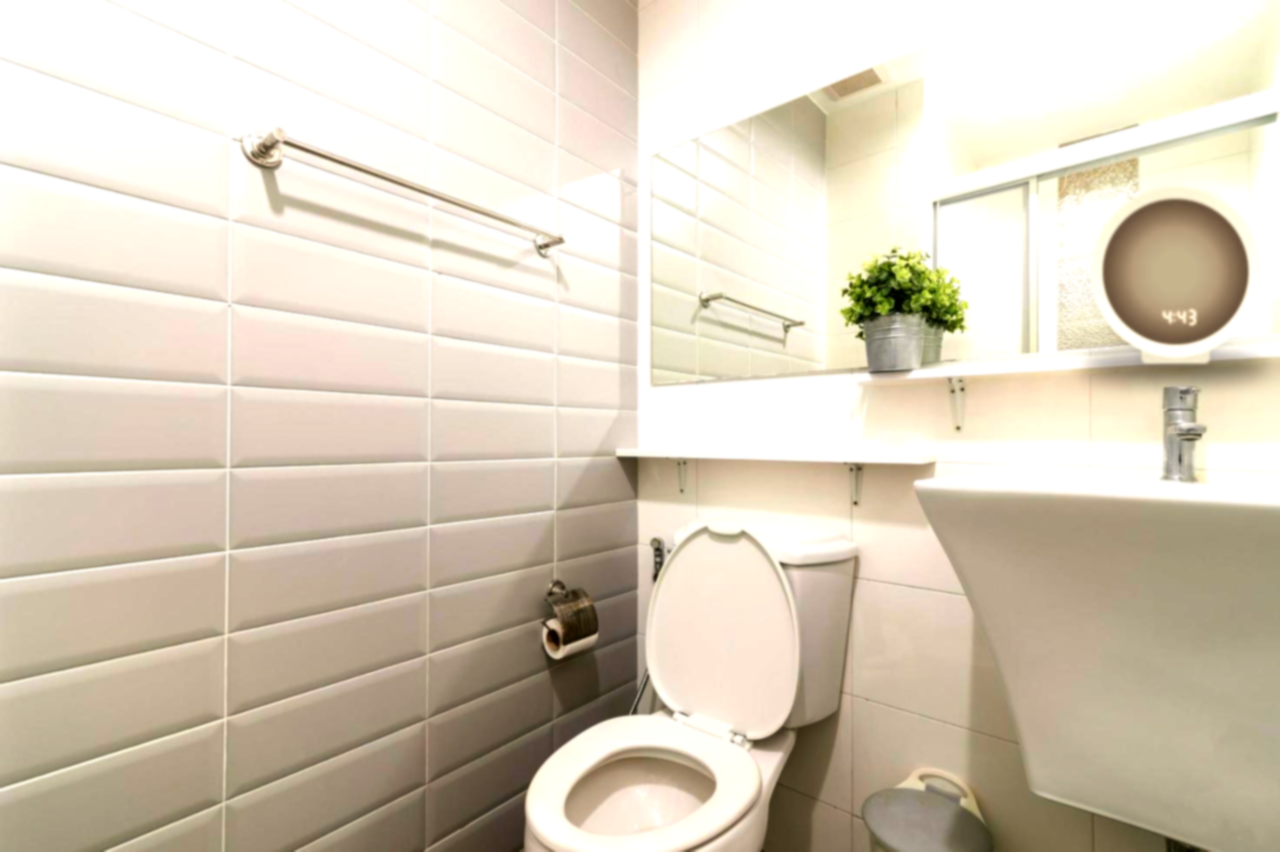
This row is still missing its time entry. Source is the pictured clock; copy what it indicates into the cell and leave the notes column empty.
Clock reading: 4:43
